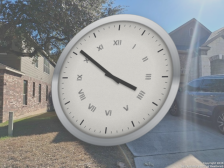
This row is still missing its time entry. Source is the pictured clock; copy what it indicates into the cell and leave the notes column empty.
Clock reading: 3:51
